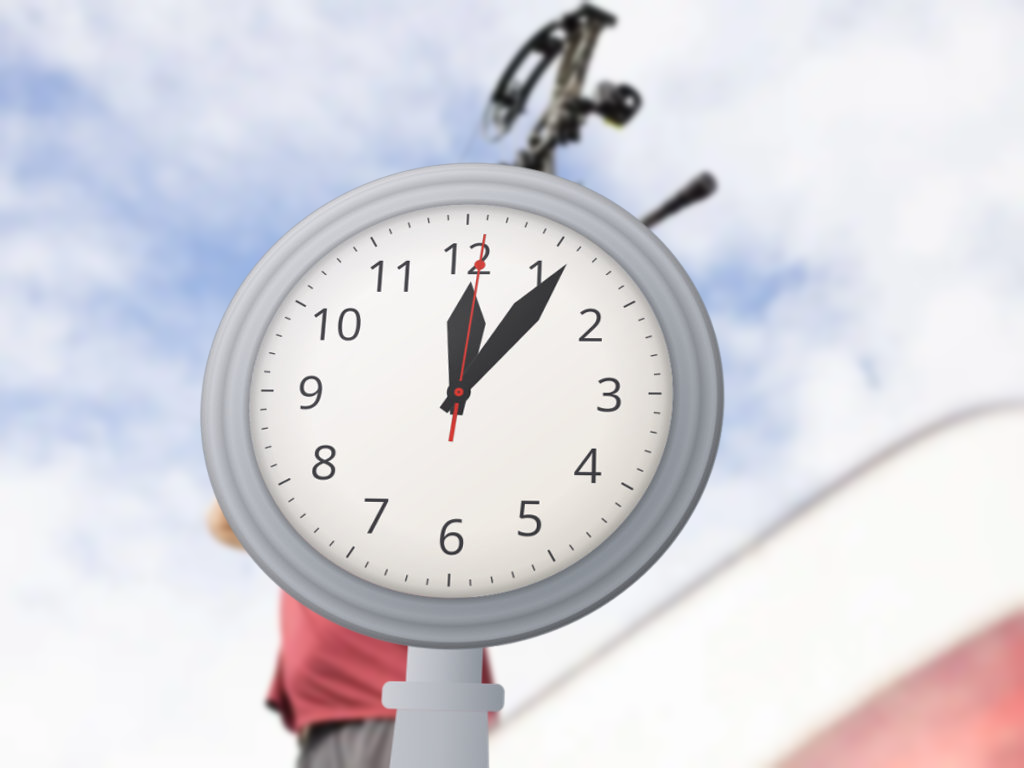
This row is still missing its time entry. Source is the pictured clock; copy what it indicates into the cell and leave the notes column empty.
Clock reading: 12:06:01
